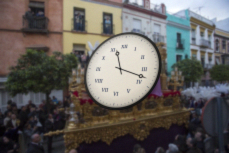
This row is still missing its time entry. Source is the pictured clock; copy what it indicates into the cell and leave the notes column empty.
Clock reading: 11:18
